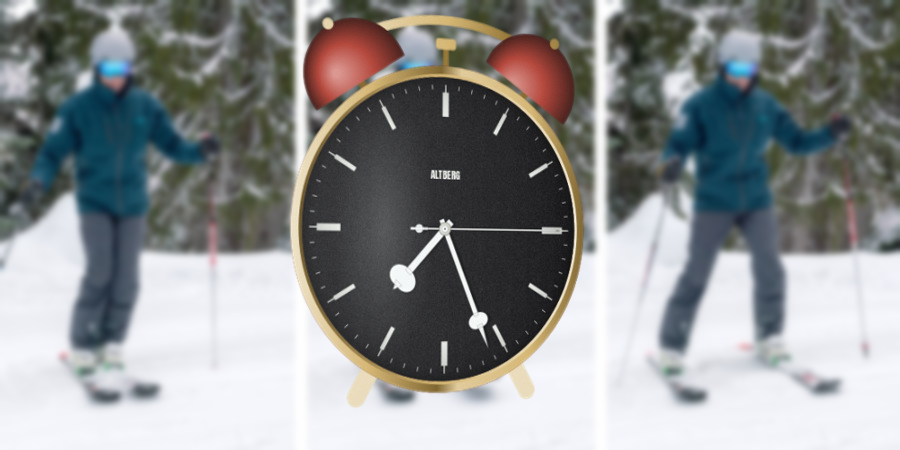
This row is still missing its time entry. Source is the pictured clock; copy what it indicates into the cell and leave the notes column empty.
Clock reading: 7:26:15
